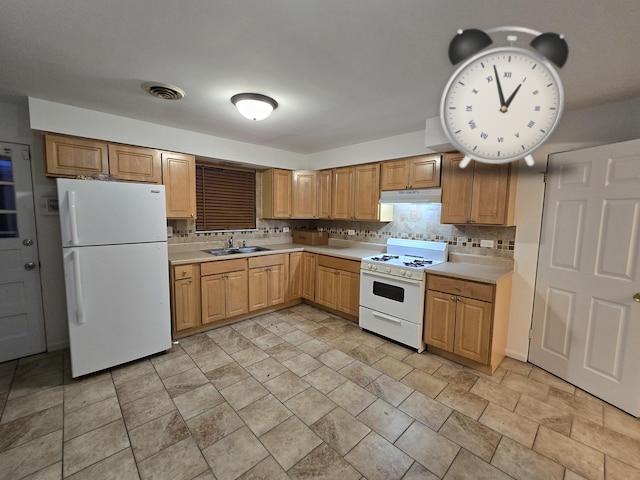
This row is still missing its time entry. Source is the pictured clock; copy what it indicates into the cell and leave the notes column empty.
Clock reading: 12:57
